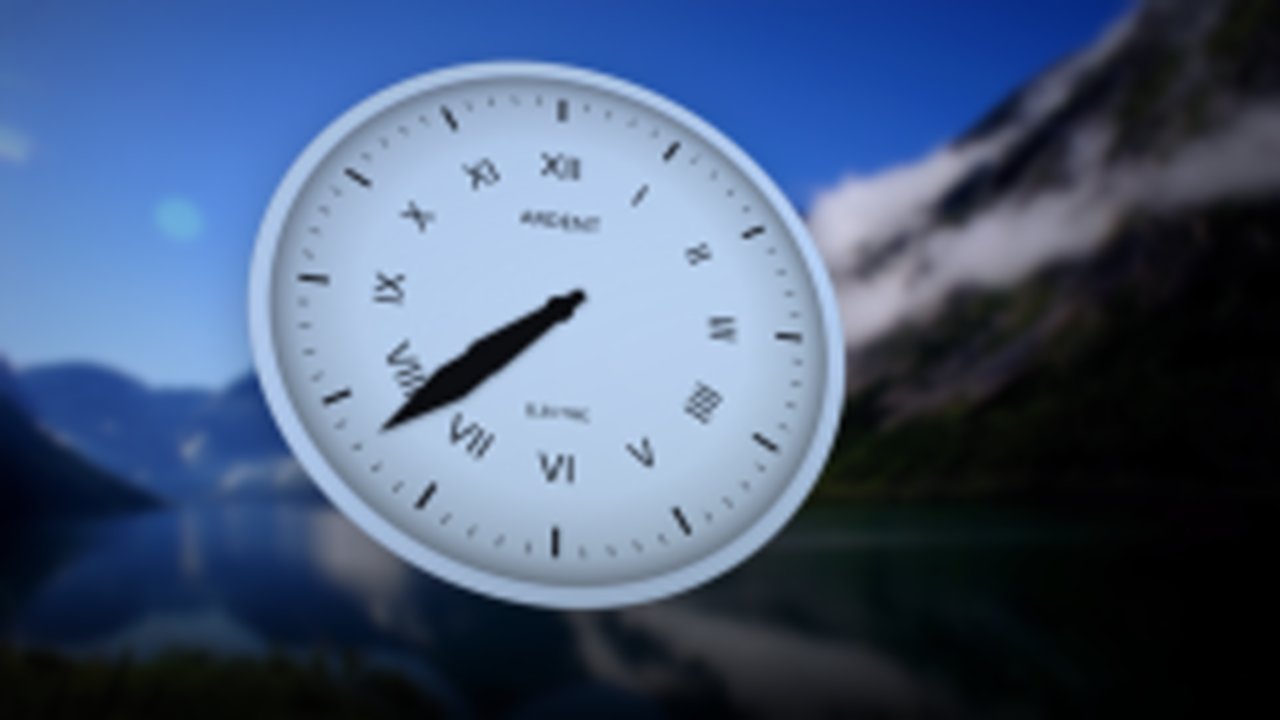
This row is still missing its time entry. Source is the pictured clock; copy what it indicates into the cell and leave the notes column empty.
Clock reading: 7:38
